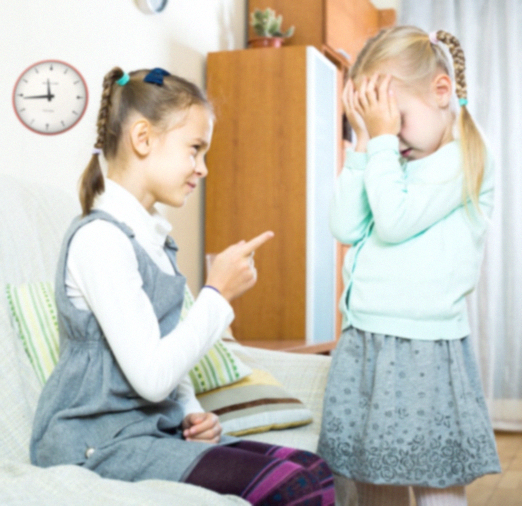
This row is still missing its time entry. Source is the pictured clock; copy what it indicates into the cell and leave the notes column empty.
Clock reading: 11:44
